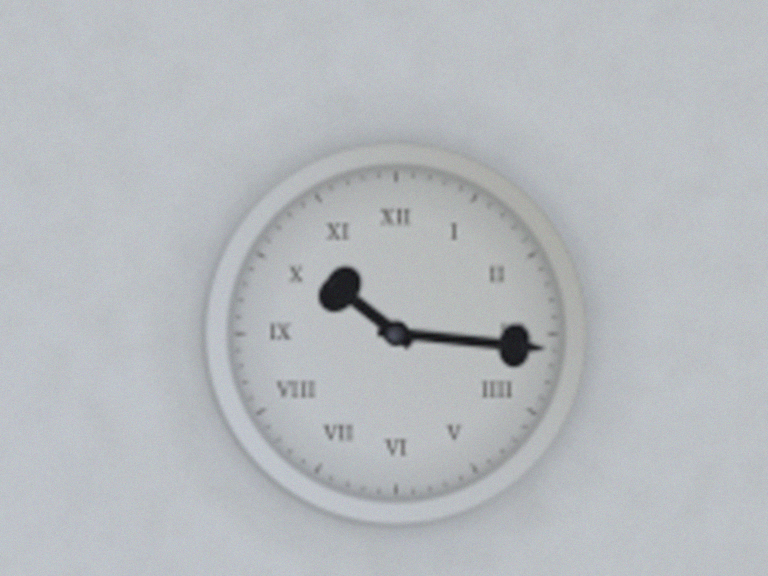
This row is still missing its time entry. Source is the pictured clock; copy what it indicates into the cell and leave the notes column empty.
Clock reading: 10:16
